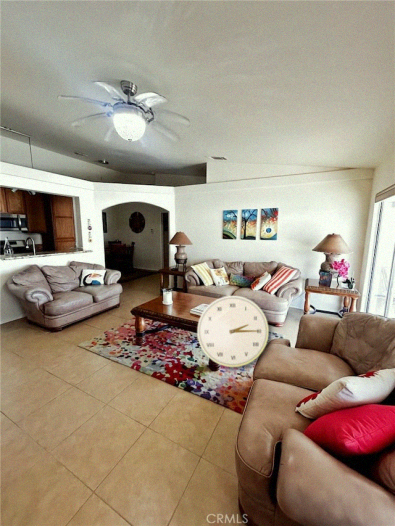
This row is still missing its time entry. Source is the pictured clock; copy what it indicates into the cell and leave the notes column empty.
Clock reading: 2:15
